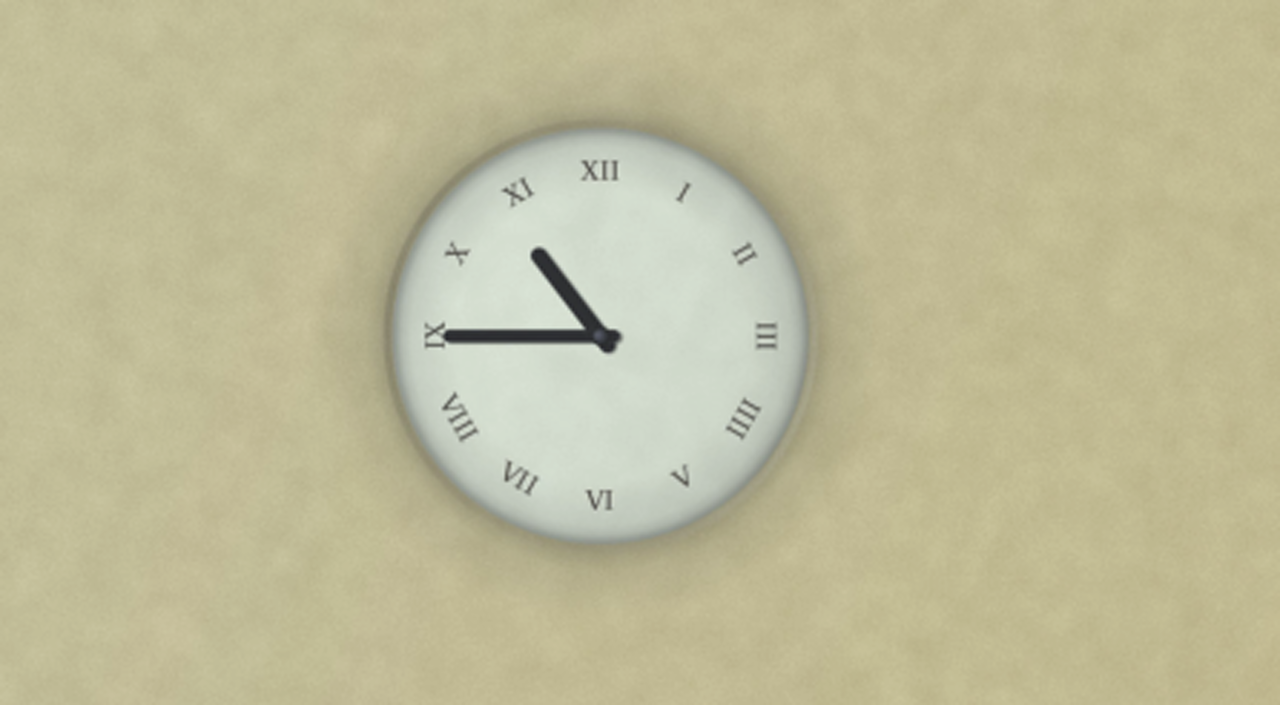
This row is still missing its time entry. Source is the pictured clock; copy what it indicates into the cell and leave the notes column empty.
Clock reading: 10:45
